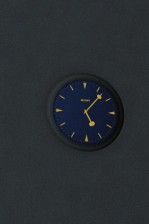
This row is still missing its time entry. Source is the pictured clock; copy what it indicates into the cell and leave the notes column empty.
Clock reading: 5:07
